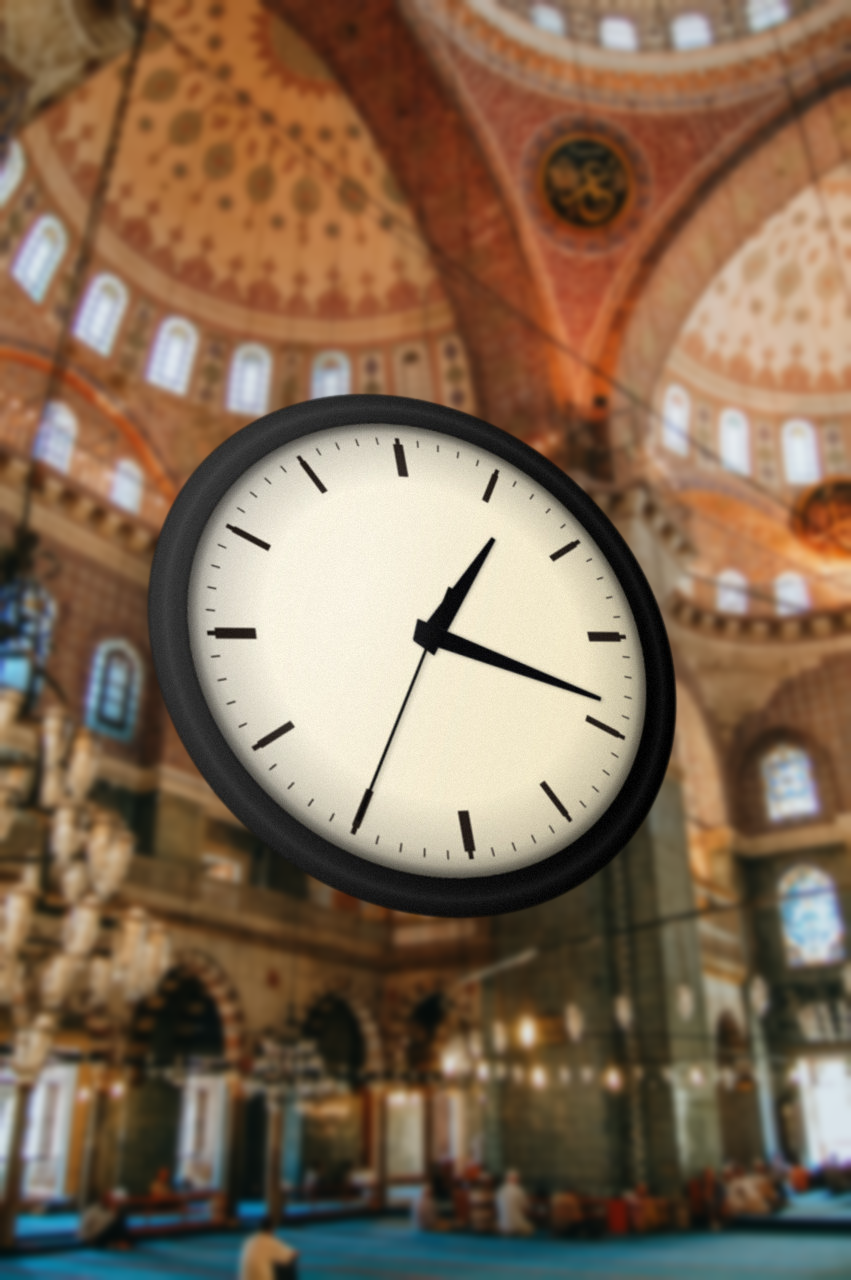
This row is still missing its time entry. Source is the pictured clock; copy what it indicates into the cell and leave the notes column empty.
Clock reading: 1:18:35
